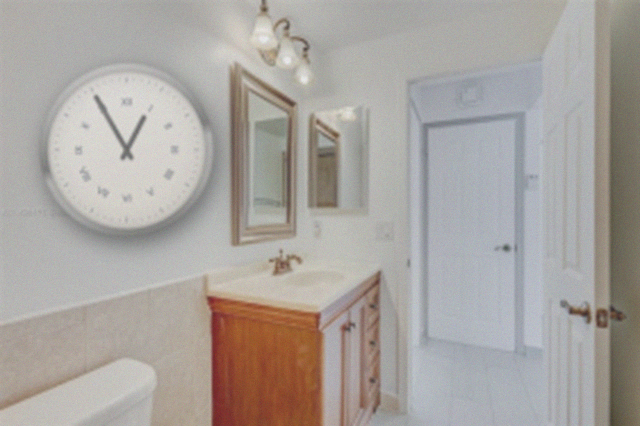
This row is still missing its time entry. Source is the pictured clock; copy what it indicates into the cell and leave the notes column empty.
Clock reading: 12:55
